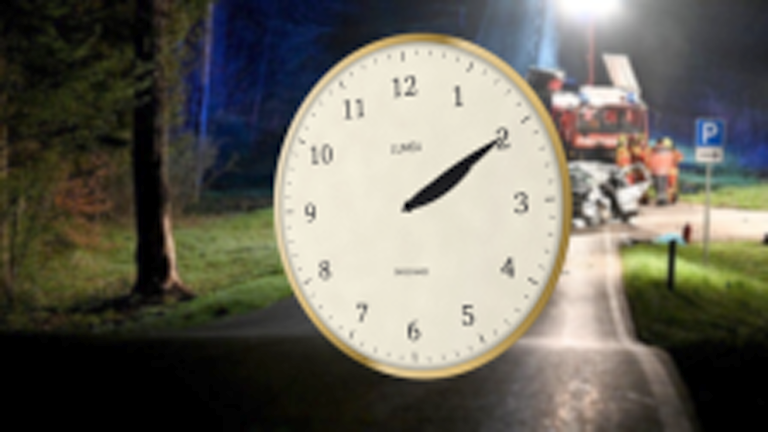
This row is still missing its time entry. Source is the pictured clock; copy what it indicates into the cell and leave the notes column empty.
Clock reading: 2:10
